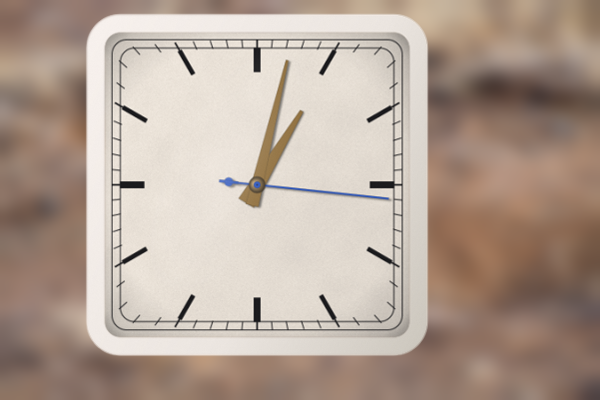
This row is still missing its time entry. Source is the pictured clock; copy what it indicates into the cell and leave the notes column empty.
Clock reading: 1:02:16
